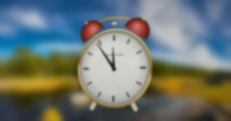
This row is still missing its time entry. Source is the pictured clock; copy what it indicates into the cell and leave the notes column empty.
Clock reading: 11:54
